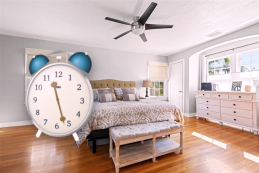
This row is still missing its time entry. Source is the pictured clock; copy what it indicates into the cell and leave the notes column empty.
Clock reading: 11:27
